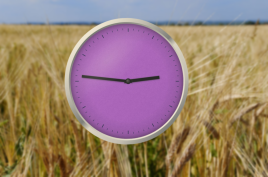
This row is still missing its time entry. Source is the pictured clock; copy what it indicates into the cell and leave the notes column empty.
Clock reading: 2:46
